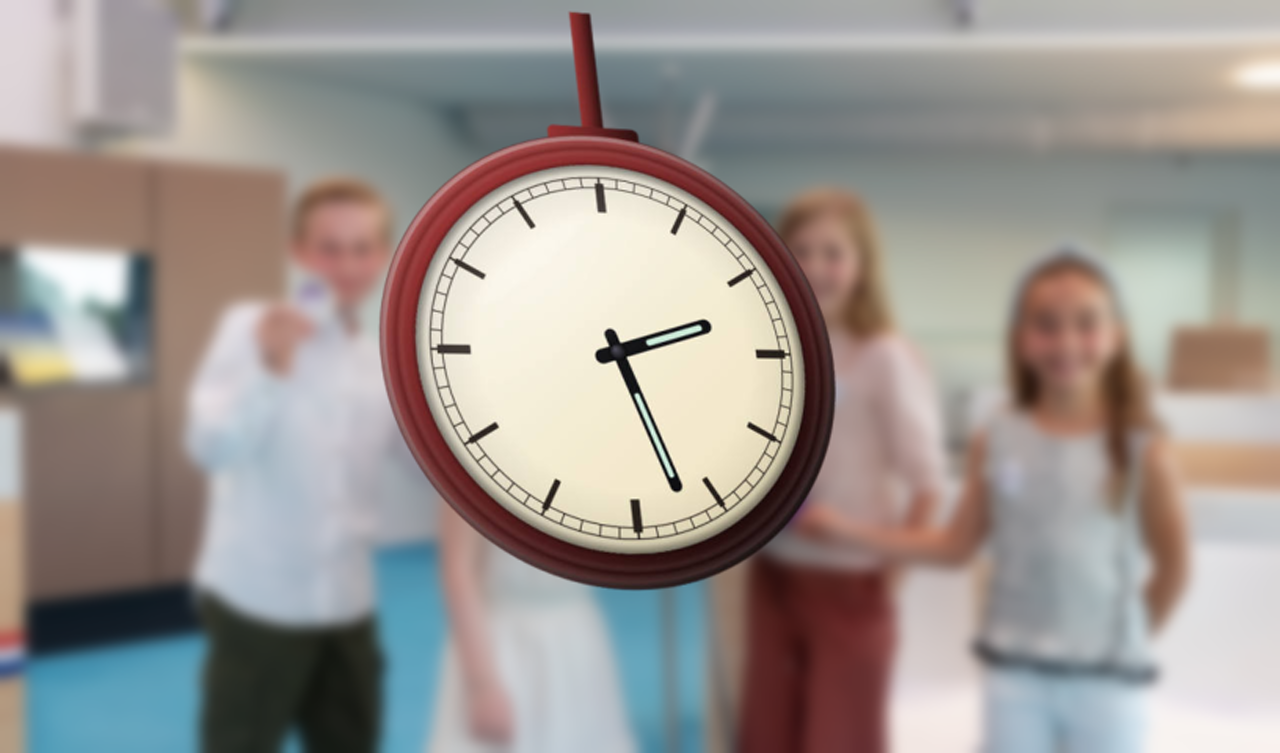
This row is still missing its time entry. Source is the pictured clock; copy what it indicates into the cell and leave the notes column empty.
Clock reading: 2:27
